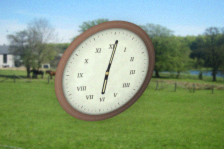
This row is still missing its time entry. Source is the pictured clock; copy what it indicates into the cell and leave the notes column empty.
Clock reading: 6:01
